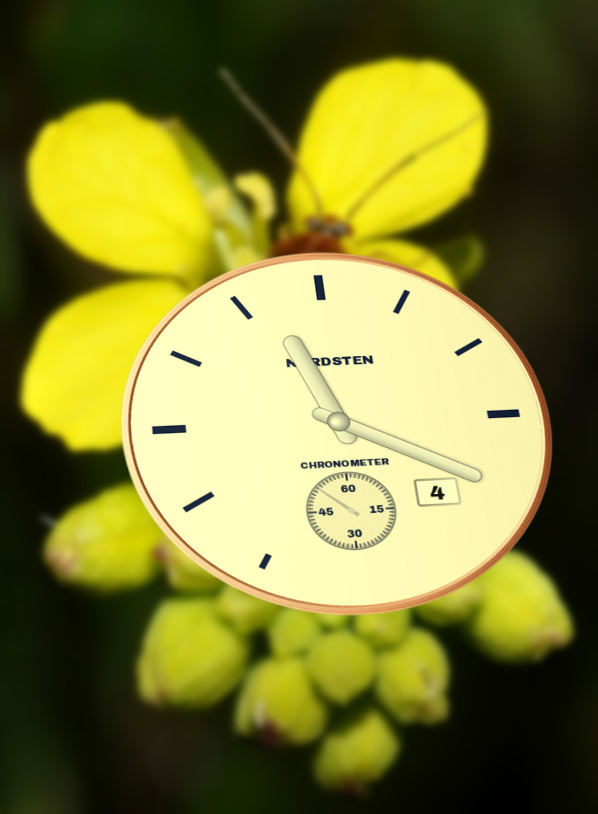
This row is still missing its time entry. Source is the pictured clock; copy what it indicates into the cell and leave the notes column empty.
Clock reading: 11:19:52
